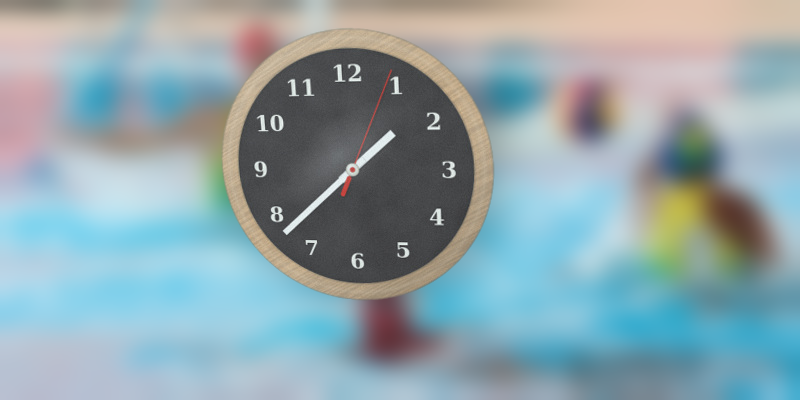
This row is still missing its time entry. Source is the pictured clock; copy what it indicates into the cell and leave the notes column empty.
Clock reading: 1:38:04
